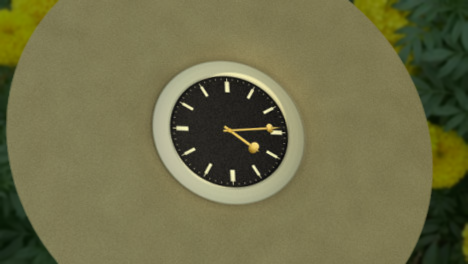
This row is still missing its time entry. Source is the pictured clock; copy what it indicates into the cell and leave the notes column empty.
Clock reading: 4:14
